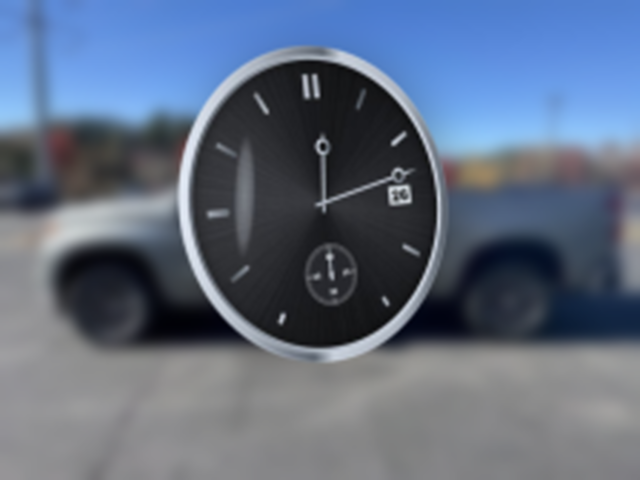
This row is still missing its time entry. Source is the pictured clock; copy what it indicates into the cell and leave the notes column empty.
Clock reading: 12:13
